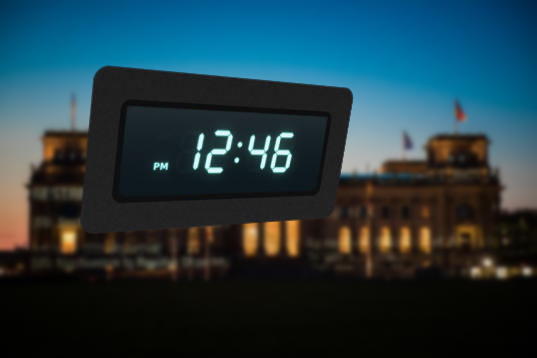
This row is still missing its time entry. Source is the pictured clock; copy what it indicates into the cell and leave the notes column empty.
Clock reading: 12:46
